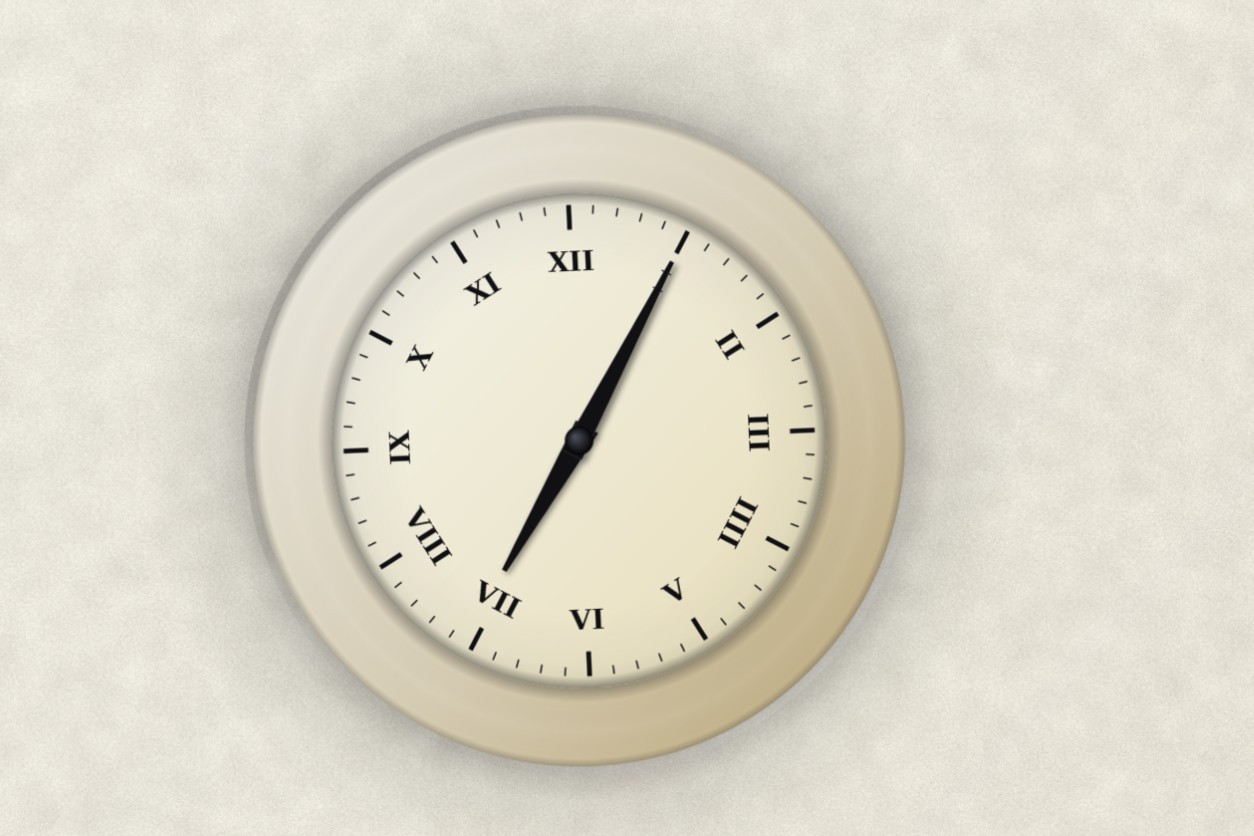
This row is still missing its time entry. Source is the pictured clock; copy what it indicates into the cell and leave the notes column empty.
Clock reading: 7:05
